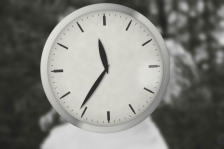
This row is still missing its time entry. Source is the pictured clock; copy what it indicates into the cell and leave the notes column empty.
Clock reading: 11:36
